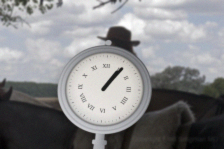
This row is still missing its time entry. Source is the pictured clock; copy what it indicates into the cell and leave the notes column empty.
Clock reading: 1:06
